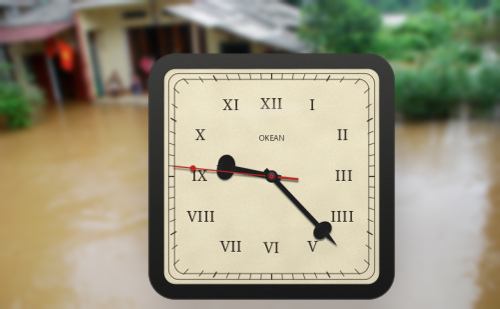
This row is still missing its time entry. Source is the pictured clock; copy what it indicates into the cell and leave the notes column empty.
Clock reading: 9:22:46
